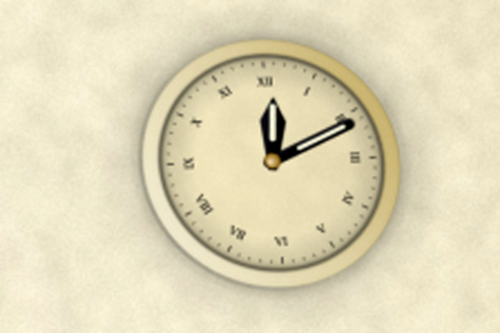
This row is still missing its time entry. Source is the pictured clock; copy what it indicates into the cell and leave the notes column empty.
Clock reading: 12:11
